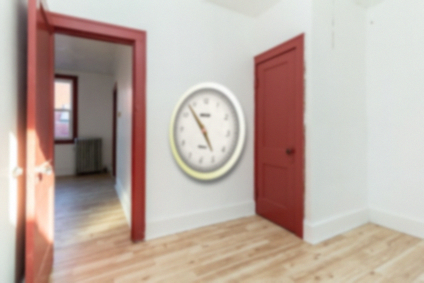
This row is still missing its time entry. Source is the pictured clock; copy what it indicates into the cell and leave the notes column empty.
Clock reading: 4:53
